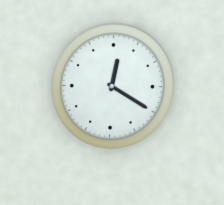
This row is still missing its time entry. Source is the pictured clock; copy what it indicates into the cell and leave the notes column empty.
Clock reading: 12:20
